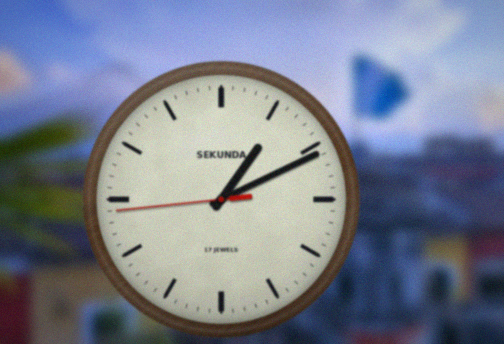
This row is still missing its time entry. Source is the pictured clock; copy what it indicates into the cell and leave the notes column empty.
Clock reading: 1:10:44
